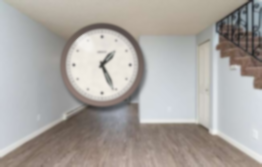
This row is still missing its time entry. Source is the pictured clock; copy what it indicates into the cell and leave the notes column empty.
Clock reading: 1:26
